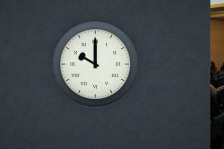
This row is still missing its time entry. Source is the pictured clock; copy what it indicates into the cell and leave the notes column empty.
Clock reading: 10:00
